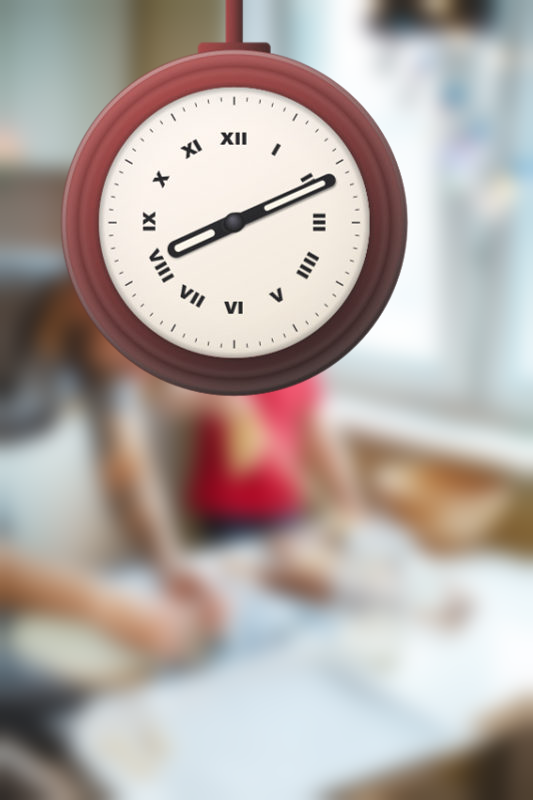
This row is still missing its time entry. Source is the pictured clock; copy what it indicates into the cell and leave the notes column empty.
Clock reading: 8:11
